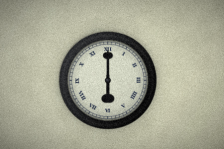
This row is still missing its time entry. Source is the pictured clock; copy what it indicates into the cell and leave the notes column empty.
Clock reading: 6:00
